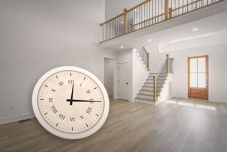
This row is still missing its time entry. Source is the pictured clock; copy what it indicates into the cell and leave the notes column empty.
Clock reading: 12:15
